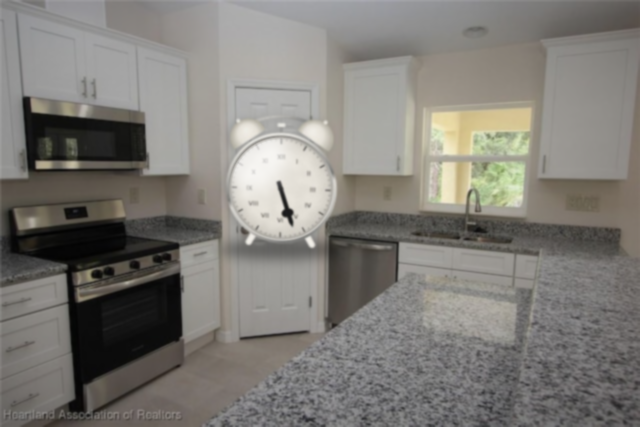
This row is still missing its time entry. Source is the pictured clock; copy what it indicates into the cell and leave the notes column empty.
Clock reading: 5:27
